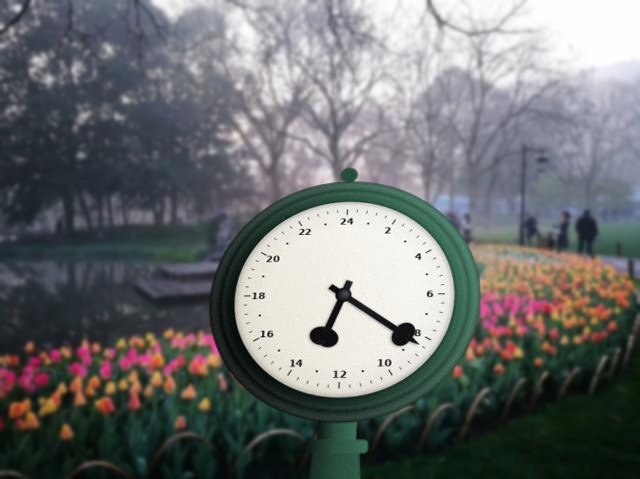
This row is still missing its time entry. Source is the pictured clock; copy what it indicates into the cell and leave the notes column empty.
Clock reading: 13:21
